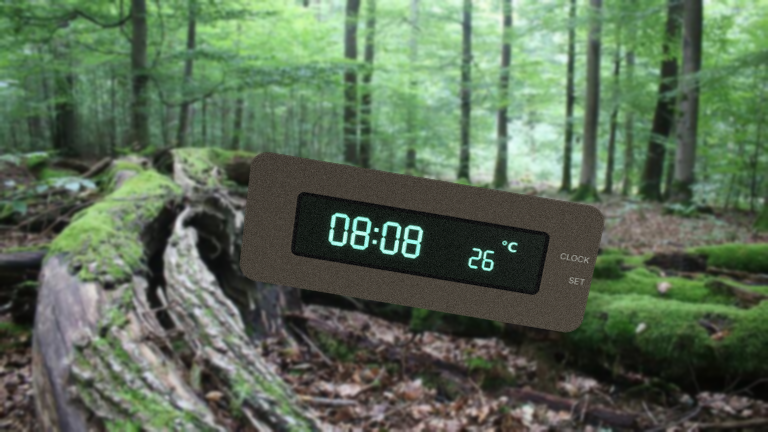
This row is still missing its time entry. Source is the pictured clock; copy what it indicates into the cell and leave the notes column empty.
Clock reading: 8:08
